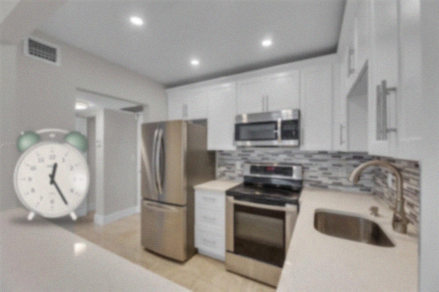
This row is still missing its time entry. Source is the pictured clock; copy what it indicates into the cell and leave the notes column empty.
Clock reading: 12:25
